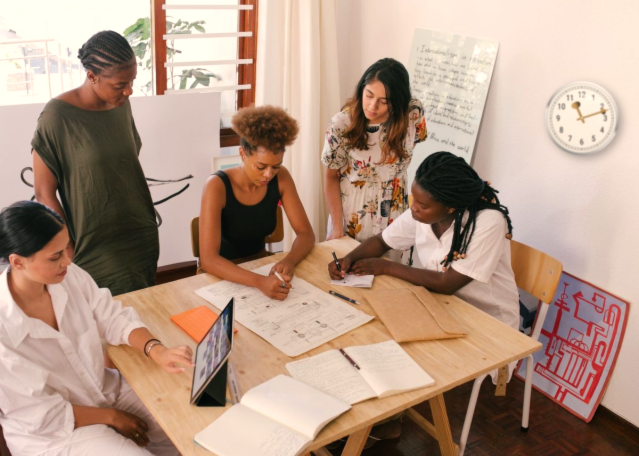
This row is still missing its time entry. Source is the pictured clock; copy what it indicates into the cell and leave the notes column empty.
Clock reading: 11:12
